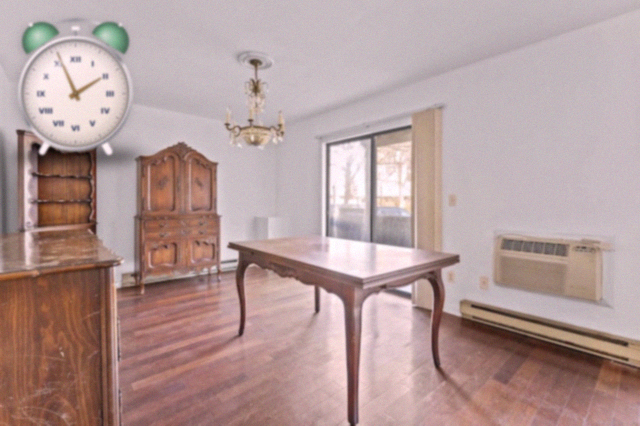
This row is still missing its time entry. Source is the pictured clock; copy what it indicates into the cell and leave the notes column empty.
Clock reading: 1:56
